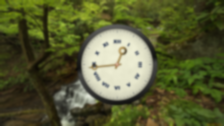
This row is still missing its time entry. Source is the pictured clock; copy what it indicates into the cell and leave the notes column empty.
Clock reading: 12:44
